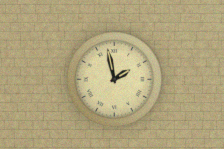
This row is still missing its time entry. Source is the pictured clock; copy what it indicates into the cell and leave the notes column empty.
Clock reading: 1:58
